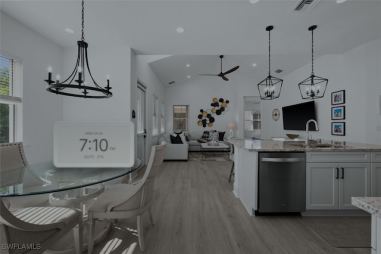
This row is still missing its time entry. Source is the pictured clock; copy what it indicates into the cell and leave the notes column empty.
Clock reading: 7:10
